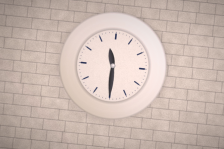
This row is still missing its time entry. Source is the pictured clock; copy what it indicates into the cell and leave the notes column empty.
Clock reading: 11:30
